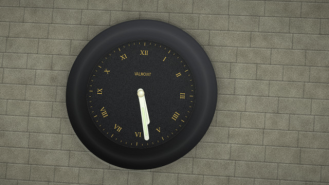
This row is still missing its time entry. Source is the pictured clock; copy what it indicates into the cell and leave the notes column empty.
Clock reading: 5:28
